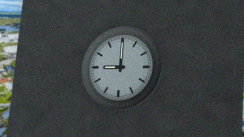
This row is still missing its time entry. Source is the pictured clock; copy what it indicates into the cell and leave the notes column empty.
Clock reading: 9:00
